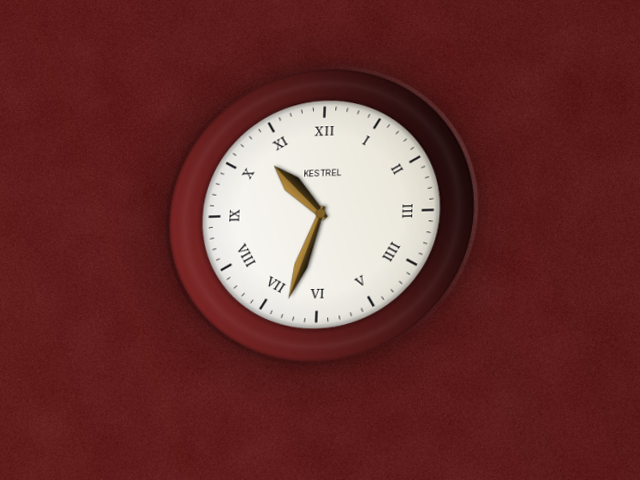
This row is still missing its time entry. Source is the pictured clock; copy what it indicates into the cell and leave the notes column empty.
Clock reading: 10:33
